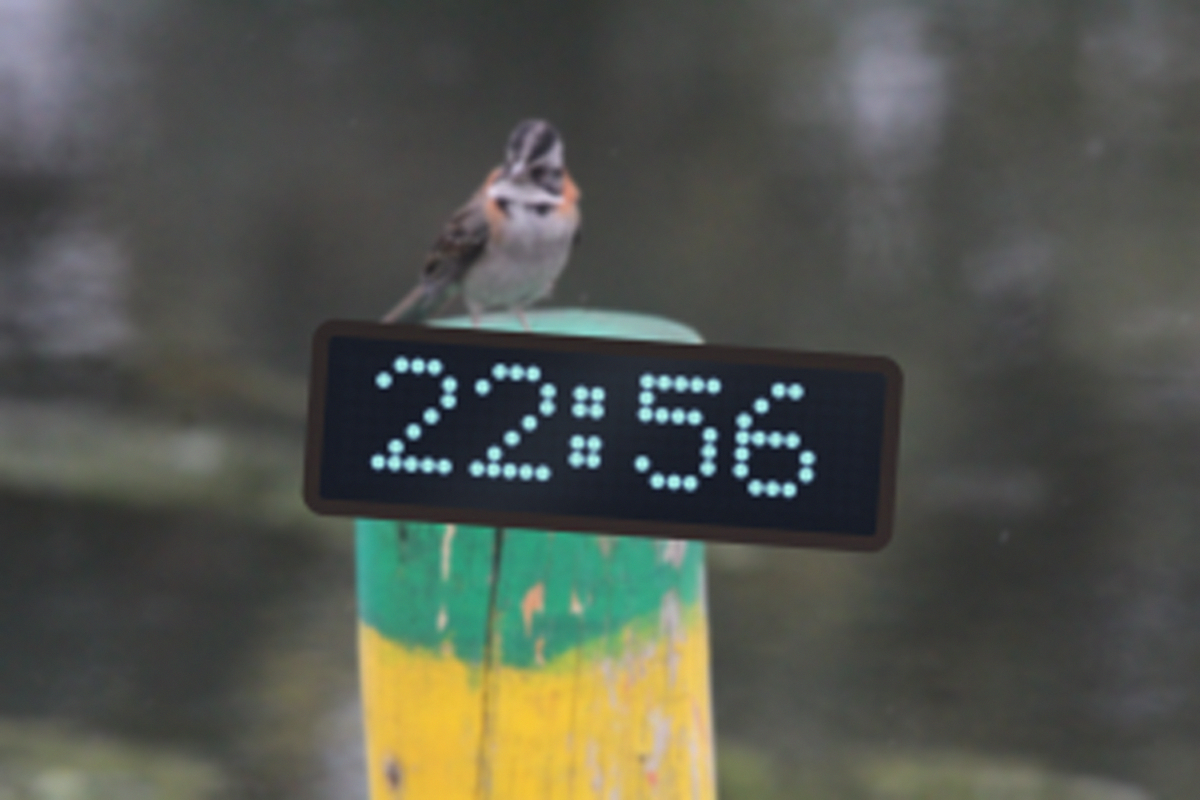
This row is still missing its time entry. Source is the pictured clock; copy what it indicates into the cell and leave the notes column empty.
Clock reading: 22:56
